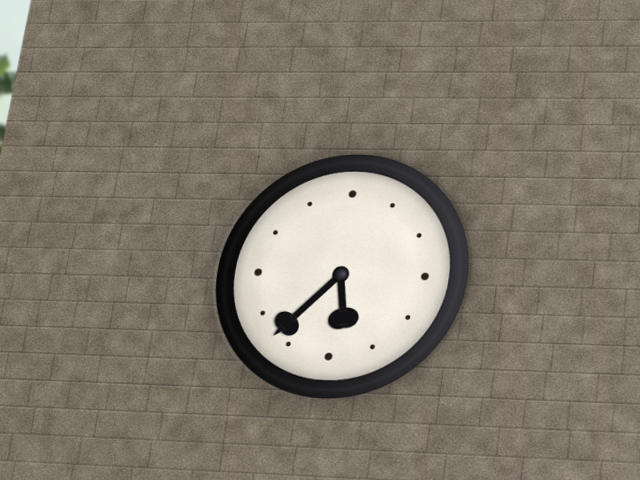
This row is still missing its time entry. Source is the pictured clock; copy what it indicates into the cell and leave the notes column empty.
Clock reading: 5:37
